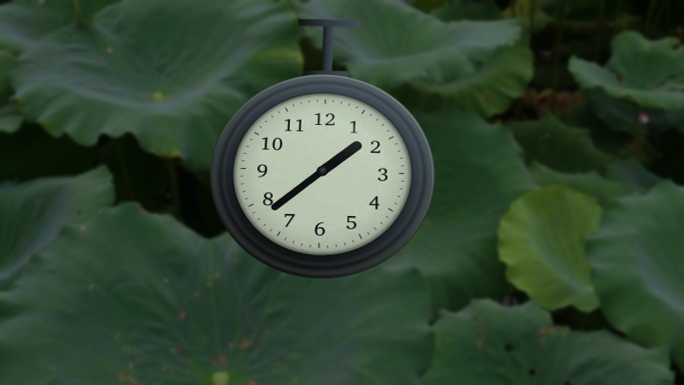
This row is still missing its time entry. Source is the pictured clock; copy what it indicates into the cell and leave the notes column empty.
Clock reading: 1:38
